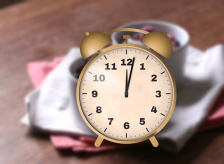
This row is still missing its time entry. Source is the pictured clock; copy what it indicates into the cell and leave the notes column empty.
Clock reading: 12:02
